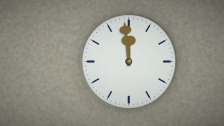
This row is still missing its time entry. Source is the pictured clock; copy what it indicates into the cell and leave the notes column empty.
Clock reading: 11:59
